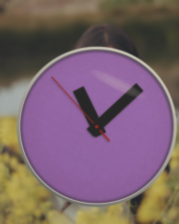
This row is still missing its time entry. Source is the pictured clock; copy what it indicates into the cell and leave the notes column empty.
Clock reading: 11:07:53
